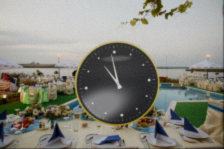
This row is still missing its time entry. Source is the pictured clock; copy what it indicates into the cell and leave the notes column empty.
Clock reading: 10:59
